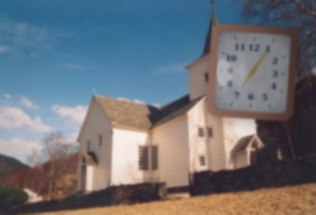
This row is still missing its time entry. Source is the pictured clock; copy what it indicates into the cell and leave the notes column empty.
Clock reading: 7:05
